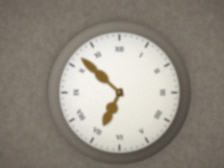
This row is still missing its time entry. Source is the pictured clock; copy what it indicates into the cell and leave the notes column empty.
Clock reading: 6:52
